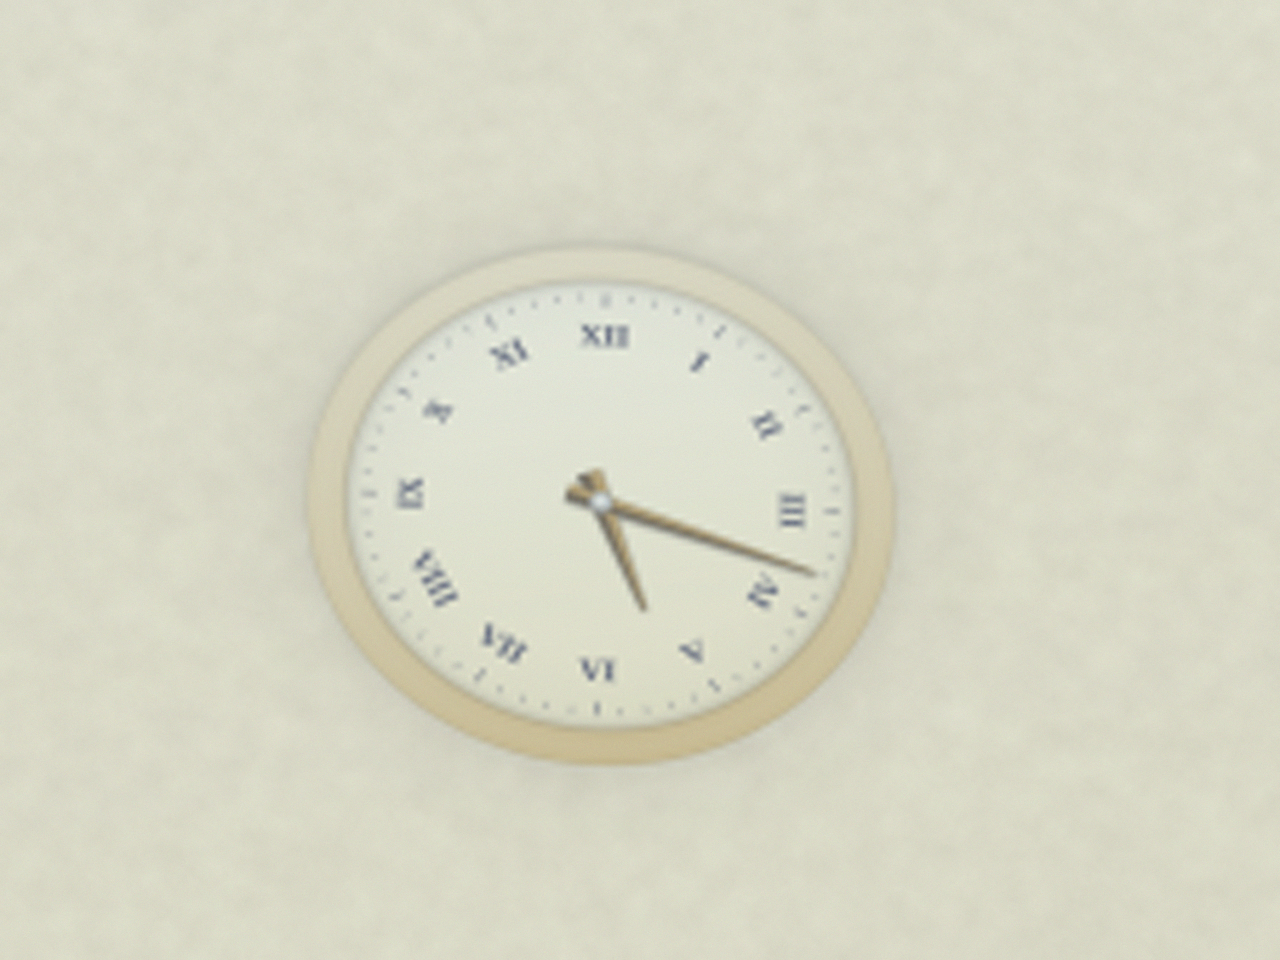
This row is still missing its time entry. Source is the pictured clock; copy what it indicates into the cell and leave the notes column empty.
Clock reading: 5:18
